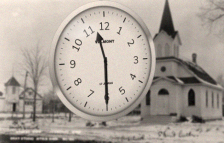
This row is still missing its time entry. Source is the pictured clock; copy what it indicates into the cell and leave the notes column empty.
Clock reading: 11:30
